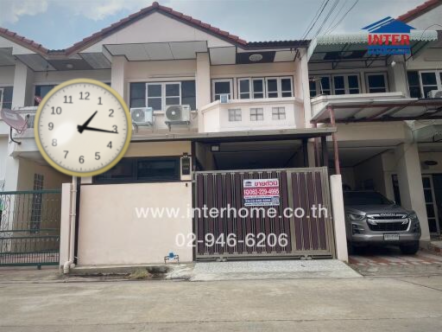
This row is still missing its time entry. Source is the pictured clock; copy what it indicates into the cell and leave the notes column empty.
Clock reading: 1:16
